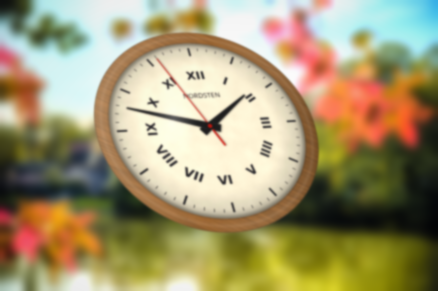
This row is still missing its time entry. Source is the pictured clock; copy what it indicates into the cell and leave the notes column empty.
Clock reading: 1:47:56
